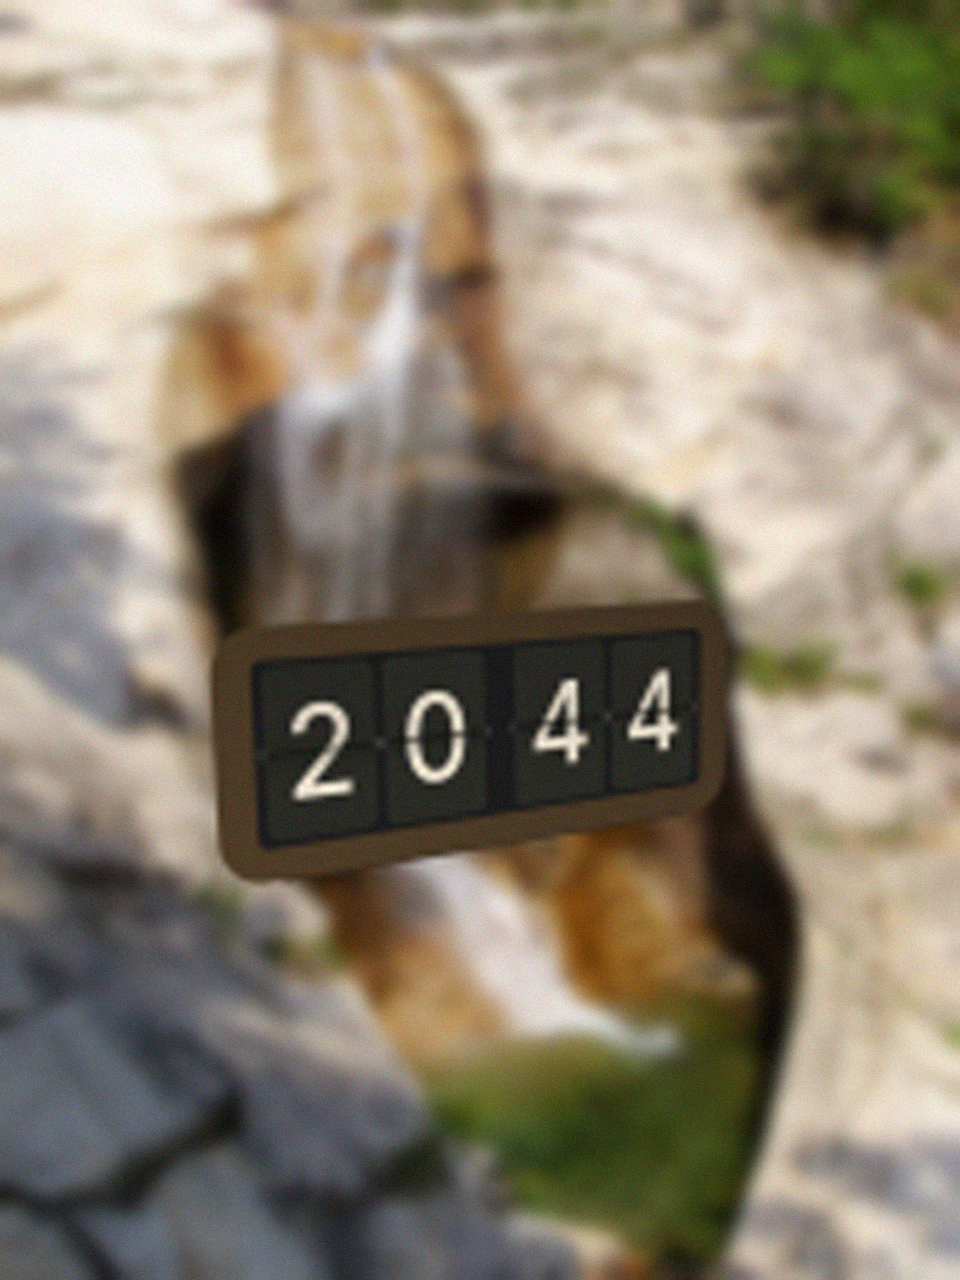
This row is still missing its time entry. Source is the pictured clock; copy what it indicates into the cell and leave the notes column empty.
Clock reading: 20:44
